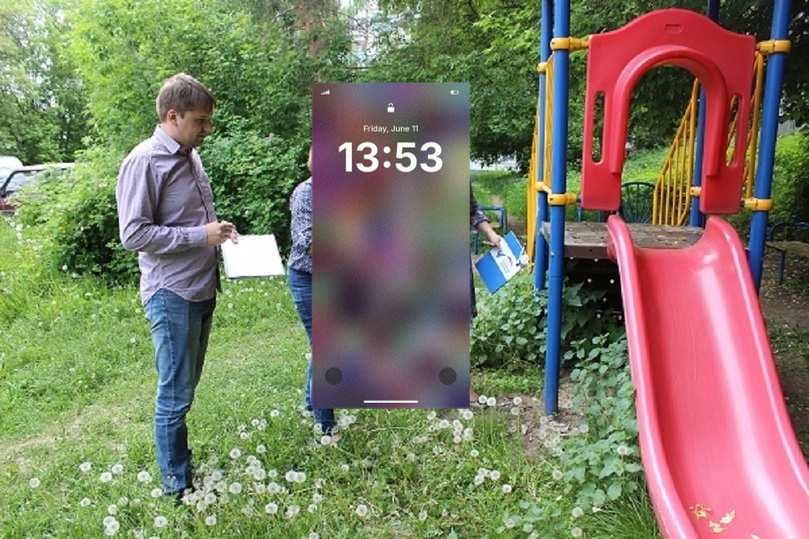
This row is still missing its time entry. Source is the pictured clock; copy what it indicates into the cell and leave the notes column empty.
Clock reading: 13:53
